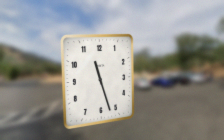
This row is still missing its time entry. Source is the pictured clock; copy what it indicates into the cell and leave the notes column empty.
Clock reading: 11:27
